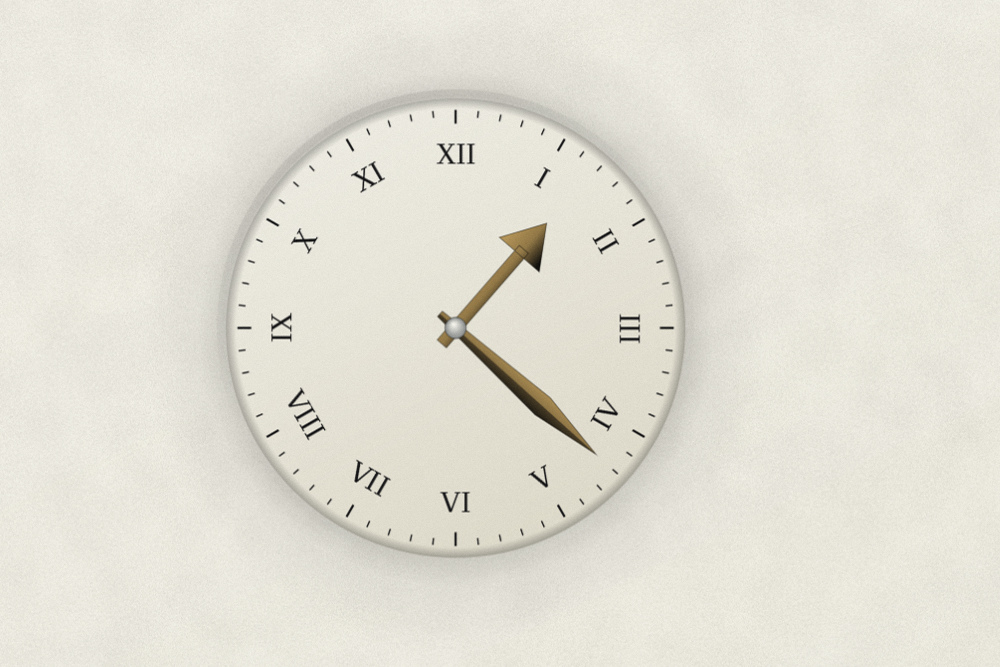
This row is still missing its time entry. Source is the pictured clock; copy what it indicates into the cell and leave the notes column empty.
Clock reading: 1:22
